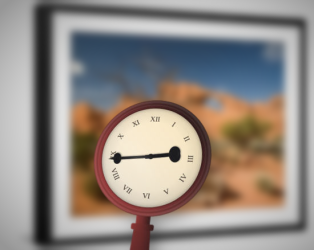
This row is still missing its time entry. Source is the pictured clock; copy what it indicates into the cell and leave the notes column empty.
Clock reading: 2:44
